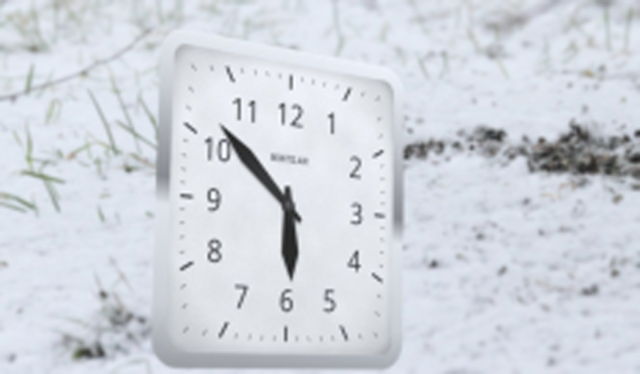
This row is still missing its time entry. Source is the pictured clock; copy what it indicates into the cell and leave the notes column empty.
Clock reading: 5:52
